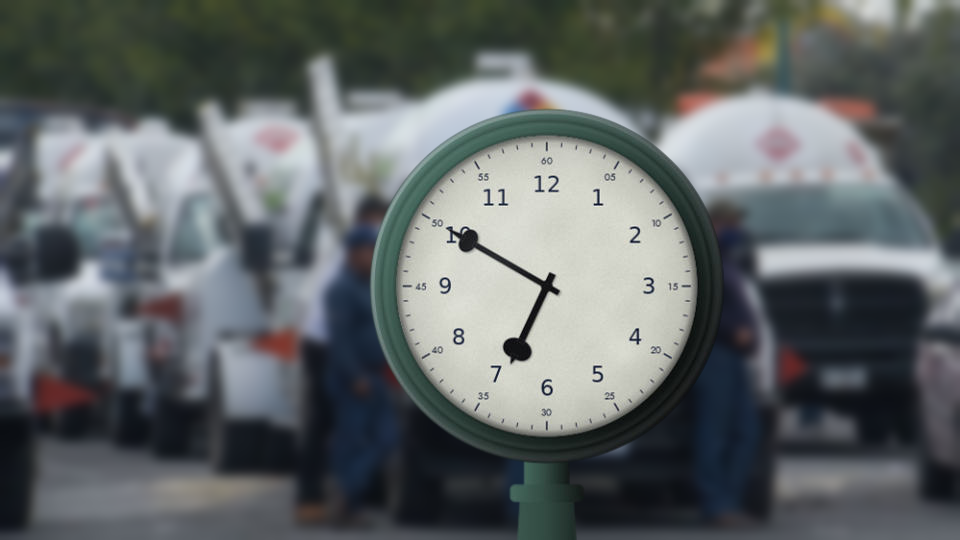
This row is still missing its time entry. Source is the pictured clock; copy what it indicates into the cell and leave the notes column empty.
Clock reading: 6:50
